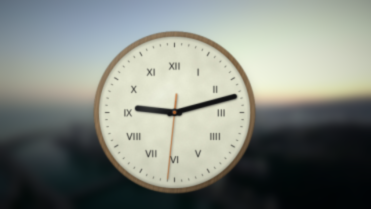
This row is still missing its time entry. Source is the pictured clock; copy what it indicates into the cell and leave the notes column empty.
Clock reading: 9:12:31
